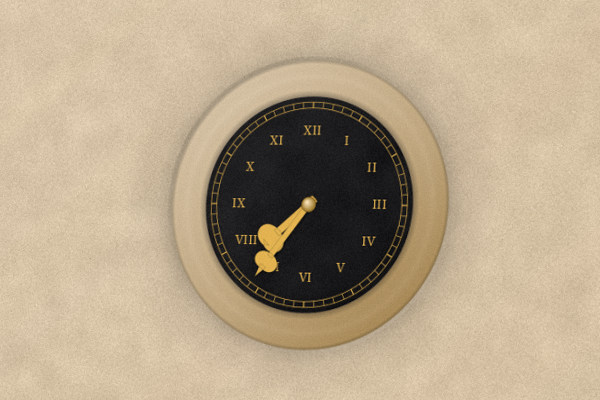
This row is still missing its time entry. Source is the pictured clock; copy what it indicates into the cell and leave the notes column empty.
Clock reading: 7:36
